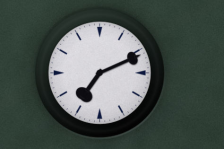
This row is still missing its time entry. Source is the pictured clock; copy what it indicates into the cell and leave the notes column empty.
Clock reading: 7:11
